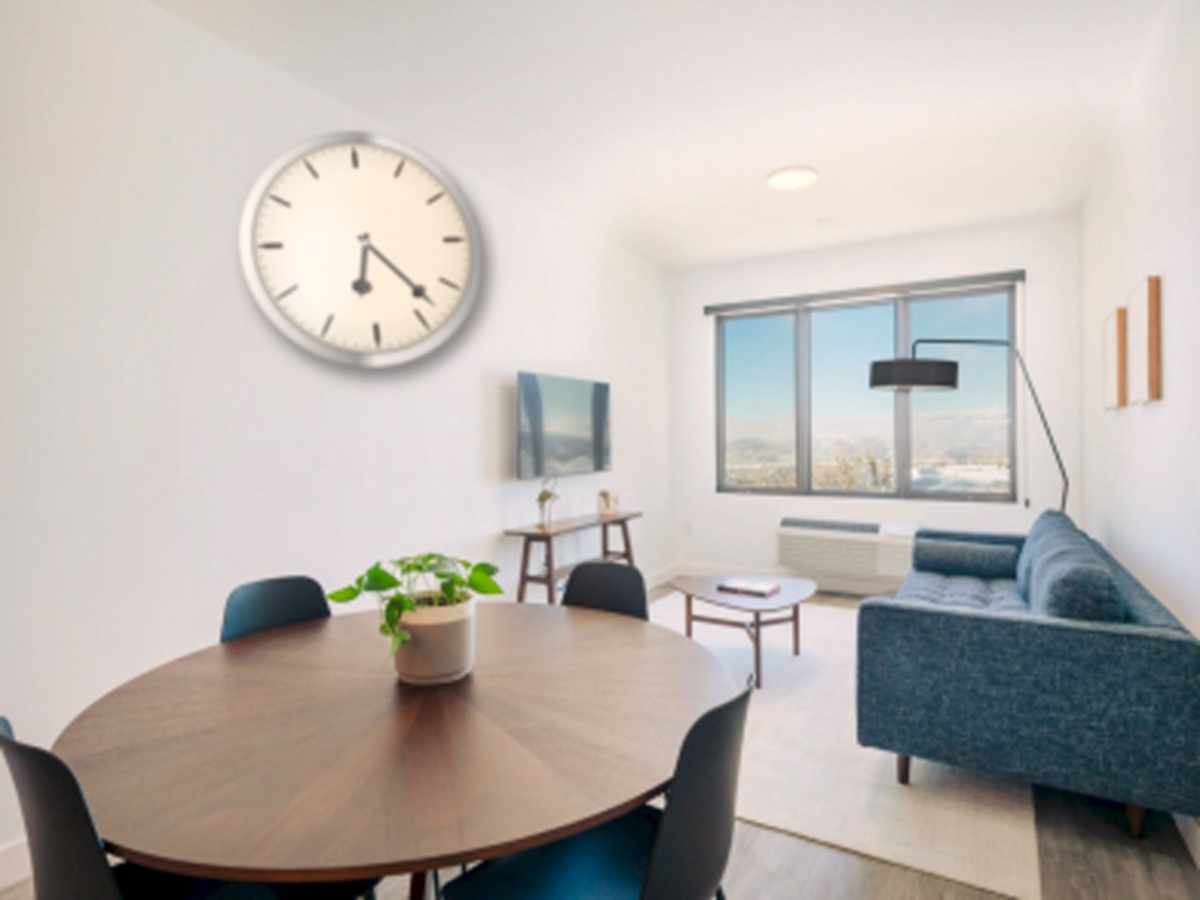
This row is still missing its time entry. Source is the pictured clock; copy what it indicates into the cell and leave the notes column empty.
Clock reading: 6:23
